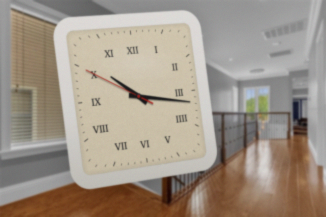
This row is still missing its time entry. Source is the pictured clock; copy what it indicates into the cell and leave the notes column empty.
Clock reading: 10:16:50
